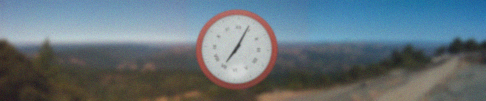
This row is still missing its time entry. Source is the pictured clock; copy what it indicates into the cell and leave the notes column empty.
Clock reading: 7:04
